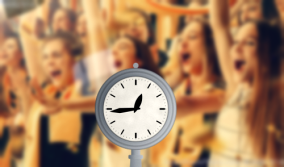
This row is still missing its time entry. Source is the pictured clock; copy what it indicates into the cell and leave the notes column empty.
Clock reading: 12:44
